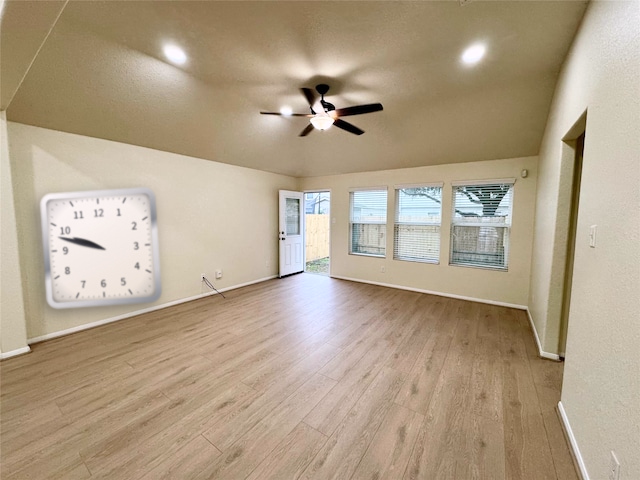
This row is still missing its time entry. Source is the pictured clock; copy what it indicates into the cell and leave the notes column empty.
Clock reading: 9:48
